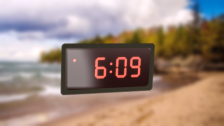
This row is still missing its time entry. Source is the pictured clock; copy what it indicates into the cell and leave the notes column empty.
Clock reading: 6:09
